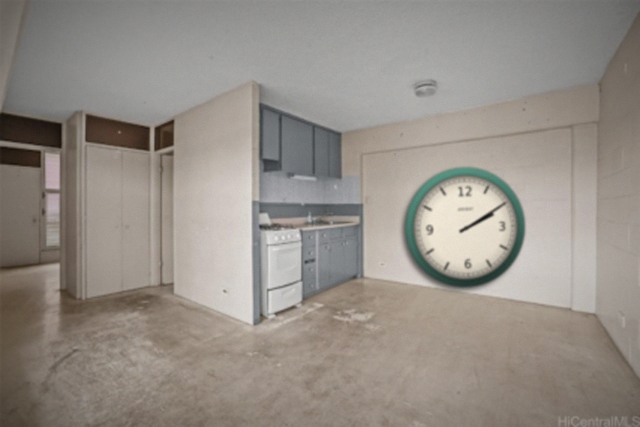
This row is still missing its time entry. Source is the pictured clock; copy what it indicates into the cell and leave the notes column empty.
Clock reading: 2:10
